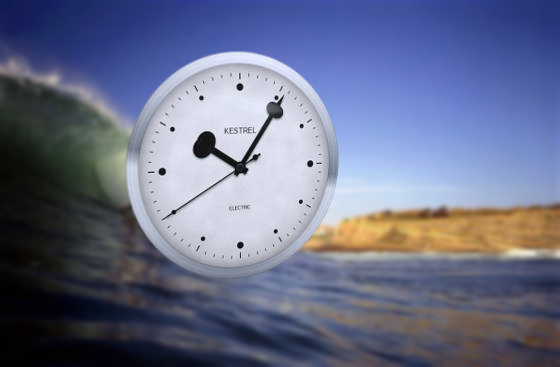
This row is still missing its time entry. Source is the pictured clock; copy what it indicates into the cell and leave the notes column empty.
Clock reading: 10:05:40
